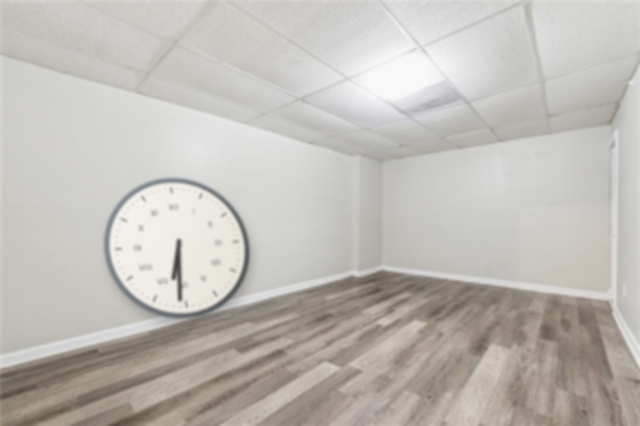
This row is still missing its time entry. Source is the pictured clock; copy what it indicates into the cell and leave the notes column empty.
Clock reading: 6:31
